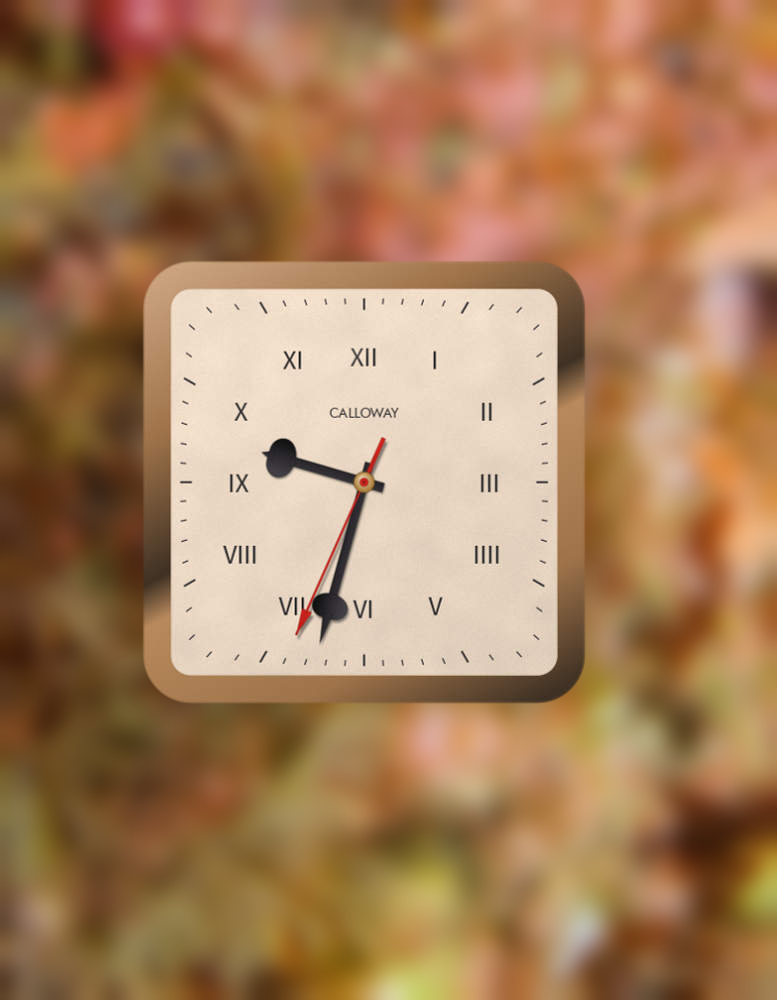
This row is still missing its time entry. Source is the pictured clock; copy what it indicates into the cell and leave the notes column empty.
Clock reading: 9:32:34
